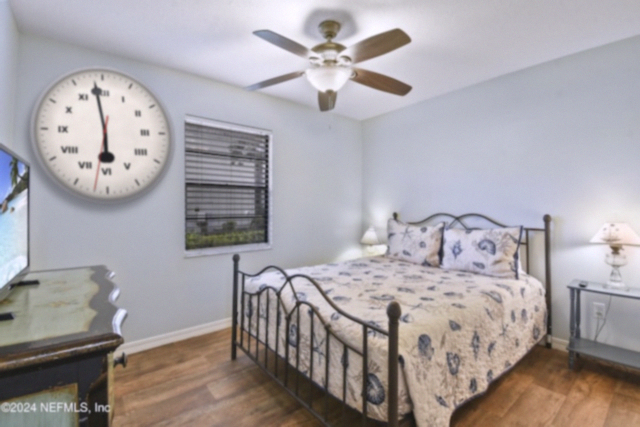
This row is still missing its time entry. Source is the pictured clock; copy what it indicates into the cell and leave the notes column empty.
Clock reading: 5:58:32
